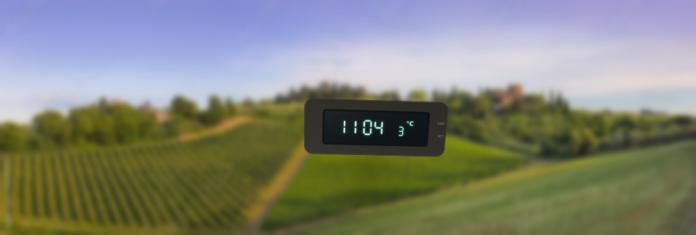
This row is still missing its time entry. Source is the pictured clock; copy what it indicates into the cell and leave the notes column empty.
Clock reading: 11:04
